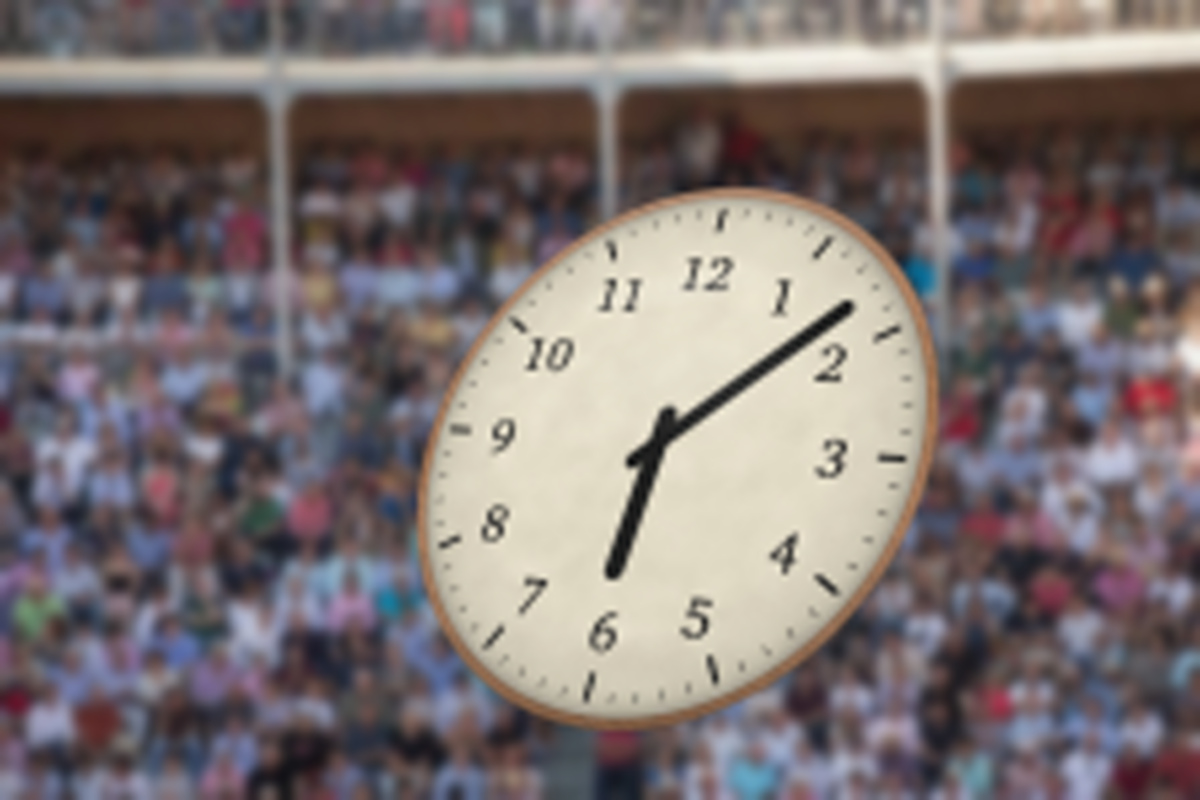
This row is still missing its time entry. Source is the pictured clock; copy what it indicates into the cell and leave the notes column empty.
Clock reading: 6:08
